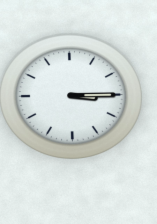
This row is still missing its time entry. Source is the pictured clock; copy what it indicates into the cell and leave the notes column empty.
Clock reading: 3:15
